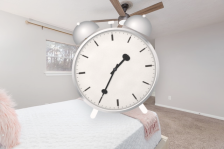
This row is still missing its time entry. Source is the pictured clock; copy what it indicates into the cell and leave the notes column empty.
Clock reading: 1:35
